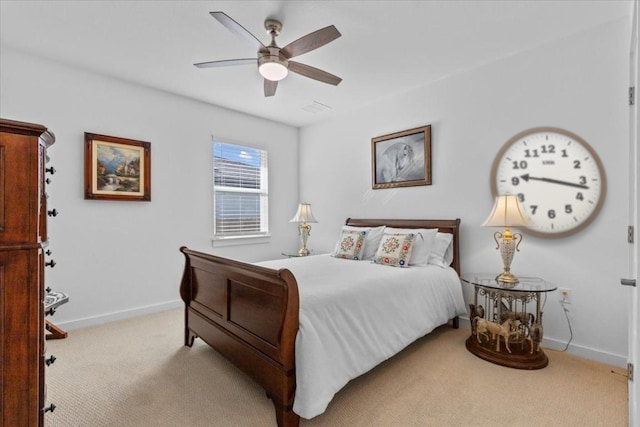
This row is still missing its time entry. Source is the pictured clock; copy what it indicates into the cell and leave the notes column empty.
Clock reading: 9:17
